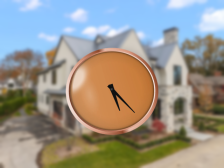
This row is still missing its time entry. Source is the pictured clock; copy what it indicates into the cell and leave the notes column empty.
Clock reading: 5:23
